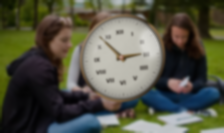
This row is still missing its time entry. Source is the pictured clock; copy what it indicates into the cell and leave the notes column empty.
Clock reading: 2:53
